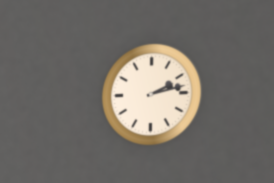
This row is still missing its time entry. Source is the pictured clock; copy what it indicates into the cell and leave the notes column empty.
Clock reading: 2:13
